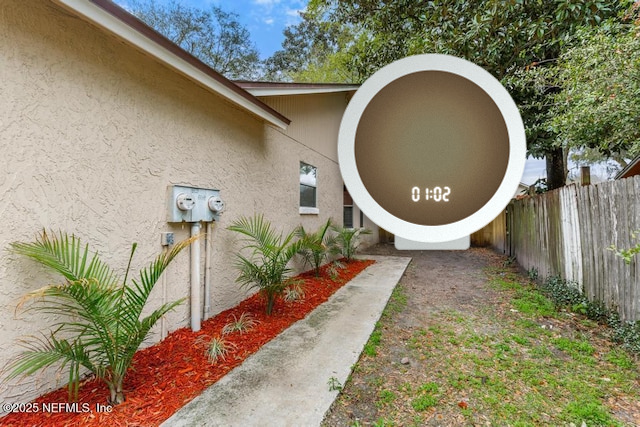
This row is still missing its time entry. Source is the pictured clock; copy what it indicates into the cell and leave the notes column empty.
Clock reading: 1:02
